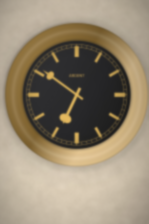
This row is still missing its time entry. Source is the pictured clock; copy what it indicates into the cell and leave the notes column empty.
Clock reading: 6:51
